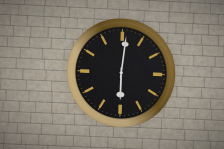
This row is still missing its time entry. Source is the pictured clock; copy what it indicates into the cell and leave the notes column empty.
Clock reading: 6:01
